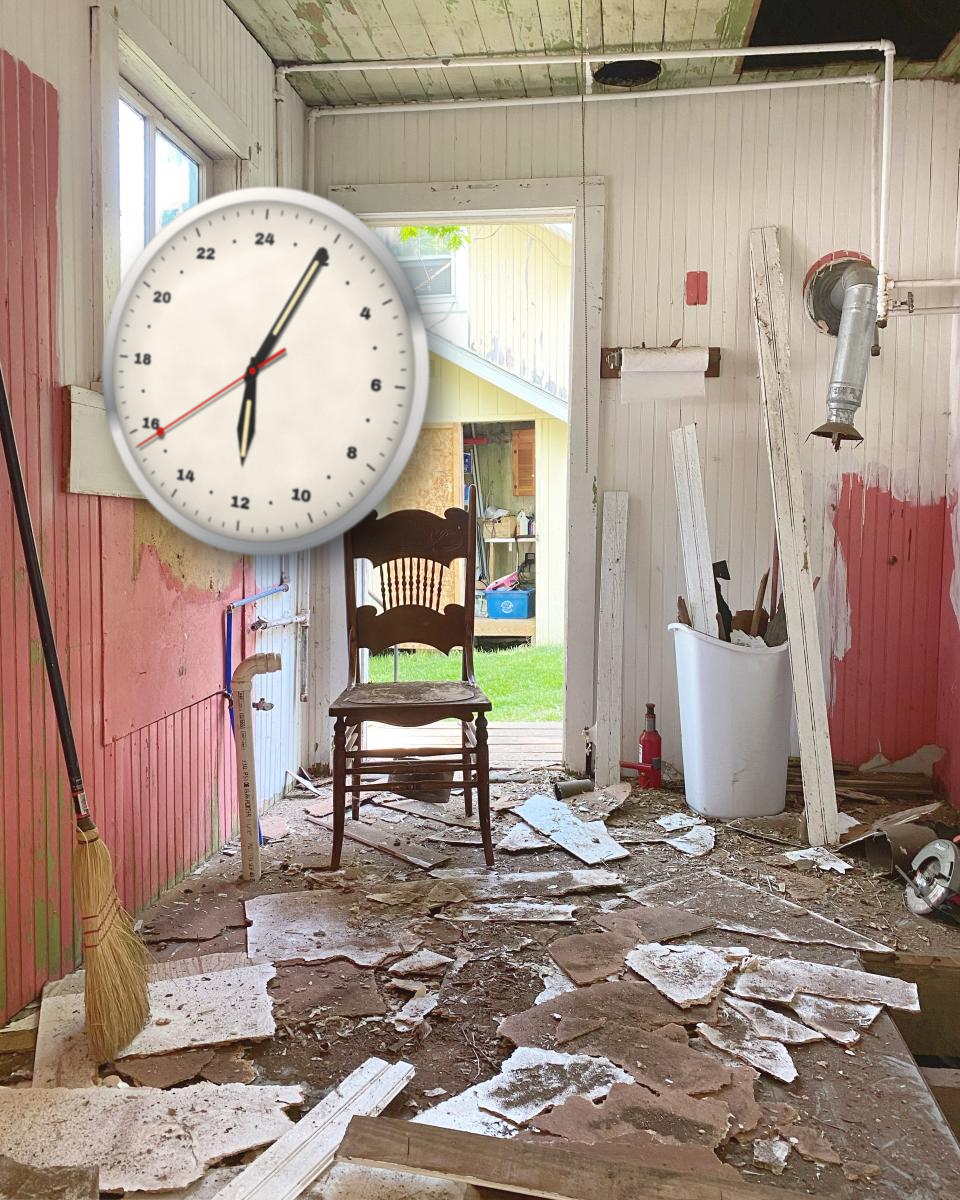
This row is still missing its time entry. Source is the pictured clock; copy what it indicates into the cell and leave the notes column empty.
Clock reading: 12:04:39
